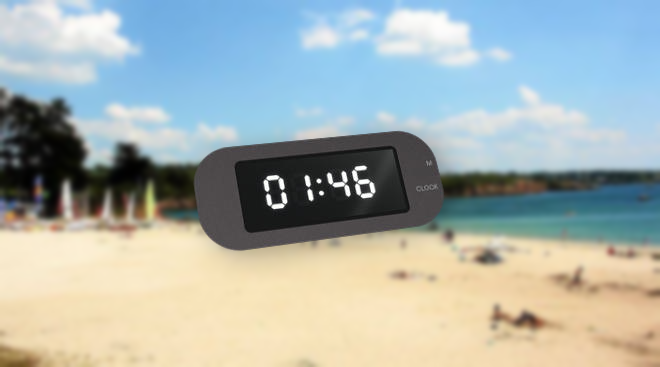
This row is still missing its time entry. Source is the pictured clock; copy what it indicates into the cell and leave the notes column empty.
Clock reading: 1:46
